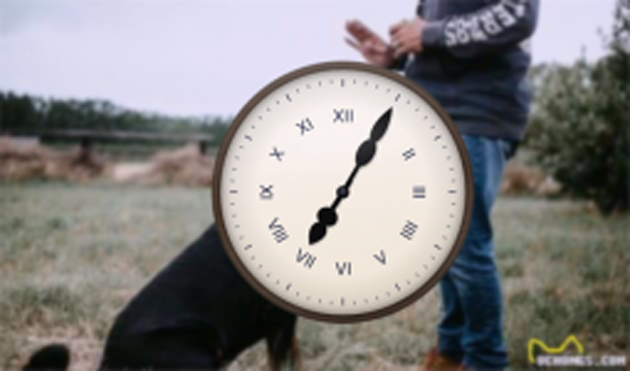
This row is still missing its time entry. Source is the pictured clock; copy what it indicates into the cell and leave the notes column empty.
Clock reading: 7:05
